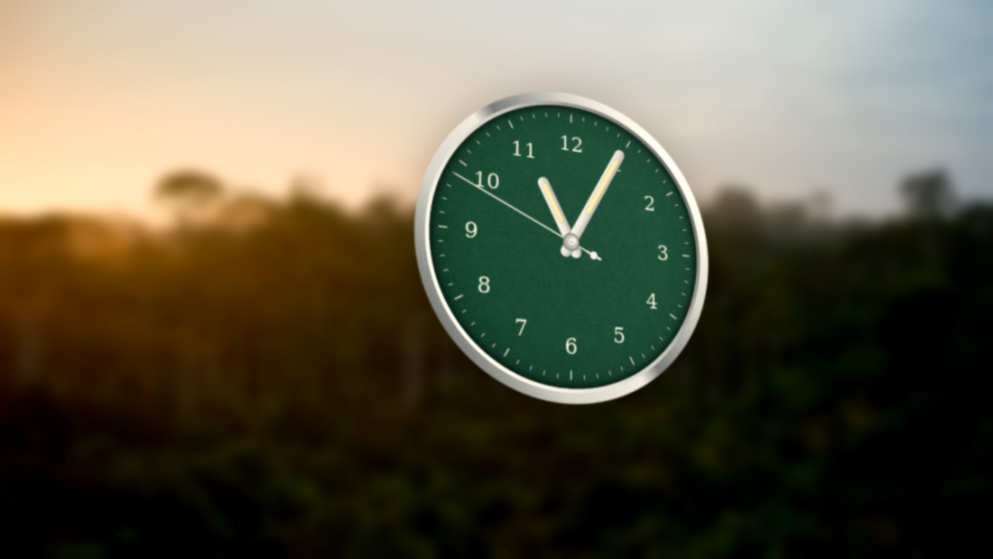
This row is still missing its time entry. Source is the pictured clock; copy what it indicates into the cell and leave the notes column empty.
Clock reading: 11:04:49
